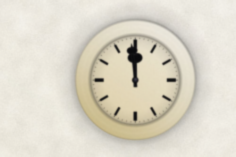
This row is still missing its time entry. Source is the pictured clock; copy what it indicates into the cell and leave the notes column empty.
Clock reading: 11:59
